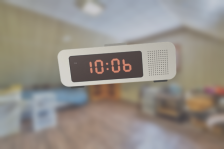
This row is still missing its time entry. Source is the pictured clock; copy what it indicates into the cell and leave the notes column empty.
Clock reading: 10:06
